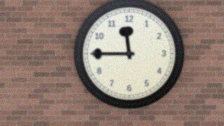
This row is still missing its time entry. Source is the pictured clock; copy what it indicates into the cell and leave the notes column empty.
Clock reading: 11:45
